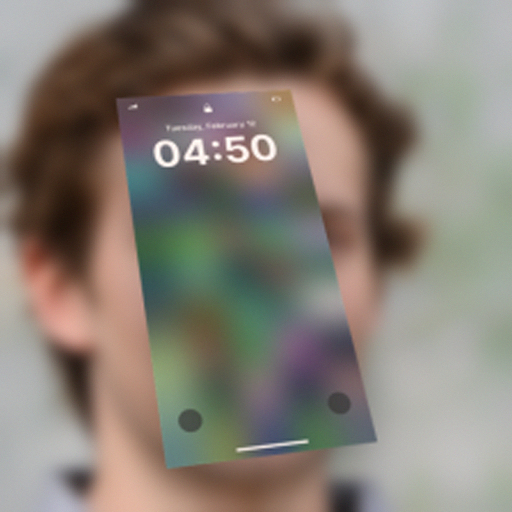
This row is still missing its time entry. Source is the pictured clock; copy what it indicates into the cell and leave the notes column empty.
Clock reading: 4:50
